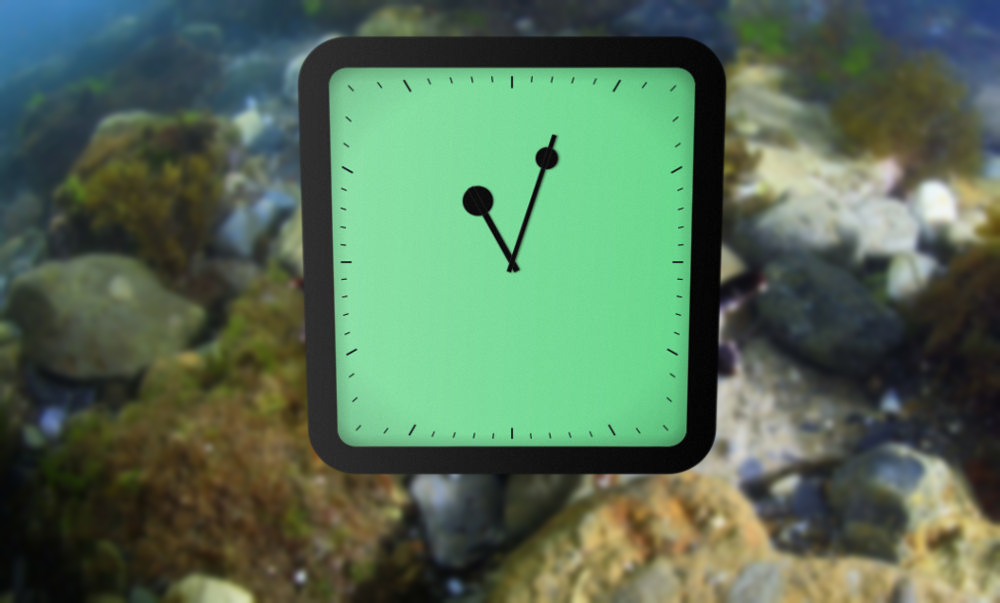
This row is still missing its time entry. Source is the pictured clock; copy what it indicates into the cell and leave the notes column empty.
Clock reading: 11:03
